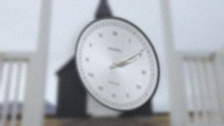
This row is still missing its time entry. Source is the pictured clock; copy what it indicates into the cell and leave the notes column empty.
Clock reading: 2:09
